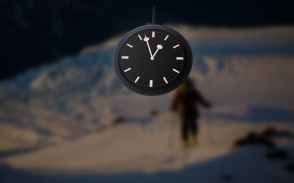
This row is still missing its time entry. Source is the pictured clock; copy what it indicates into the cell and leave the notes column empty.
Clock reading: 12:57
